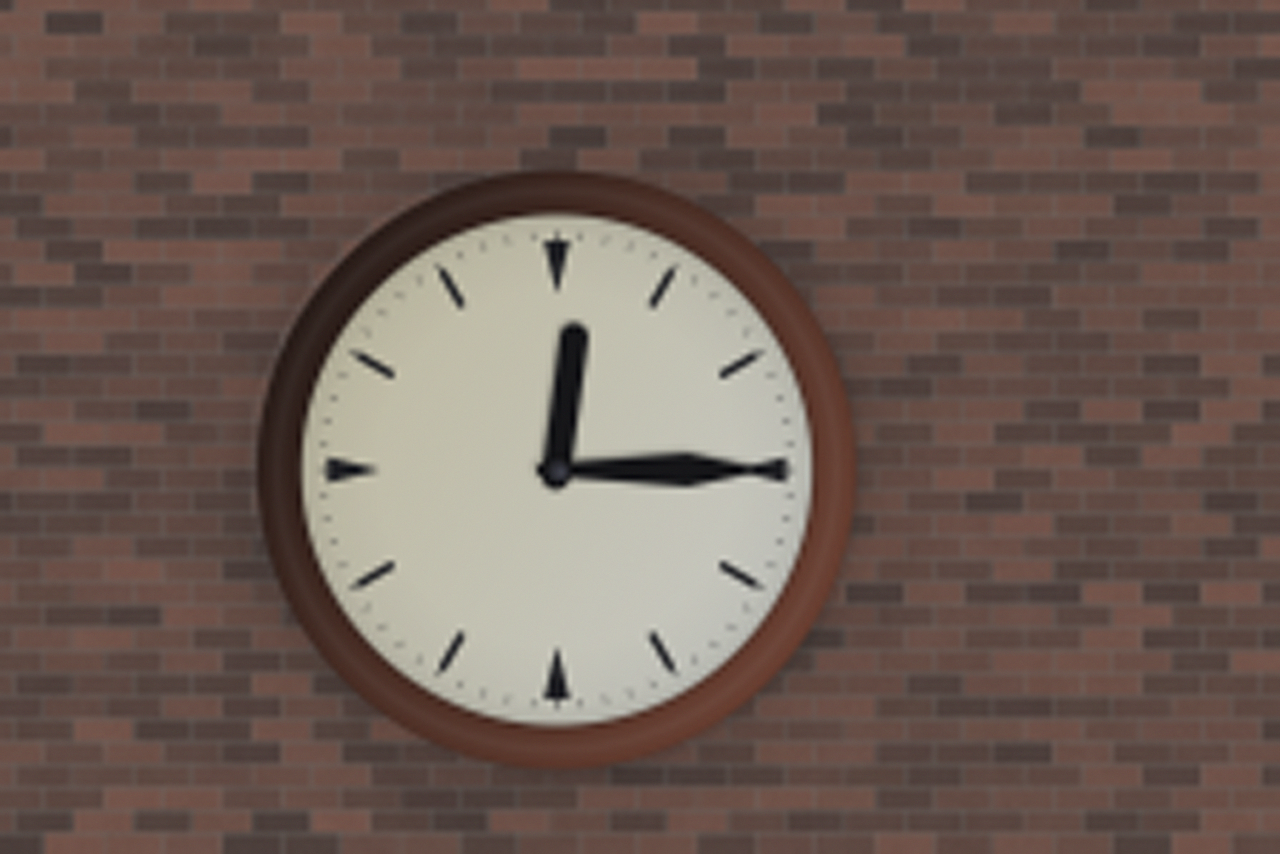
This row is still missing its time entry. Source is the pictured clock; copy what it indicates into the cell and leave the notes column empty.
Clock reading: 12:15
